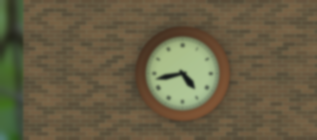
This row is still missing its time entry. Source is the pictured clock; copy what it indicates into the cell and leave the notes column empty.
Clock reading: 4:43
